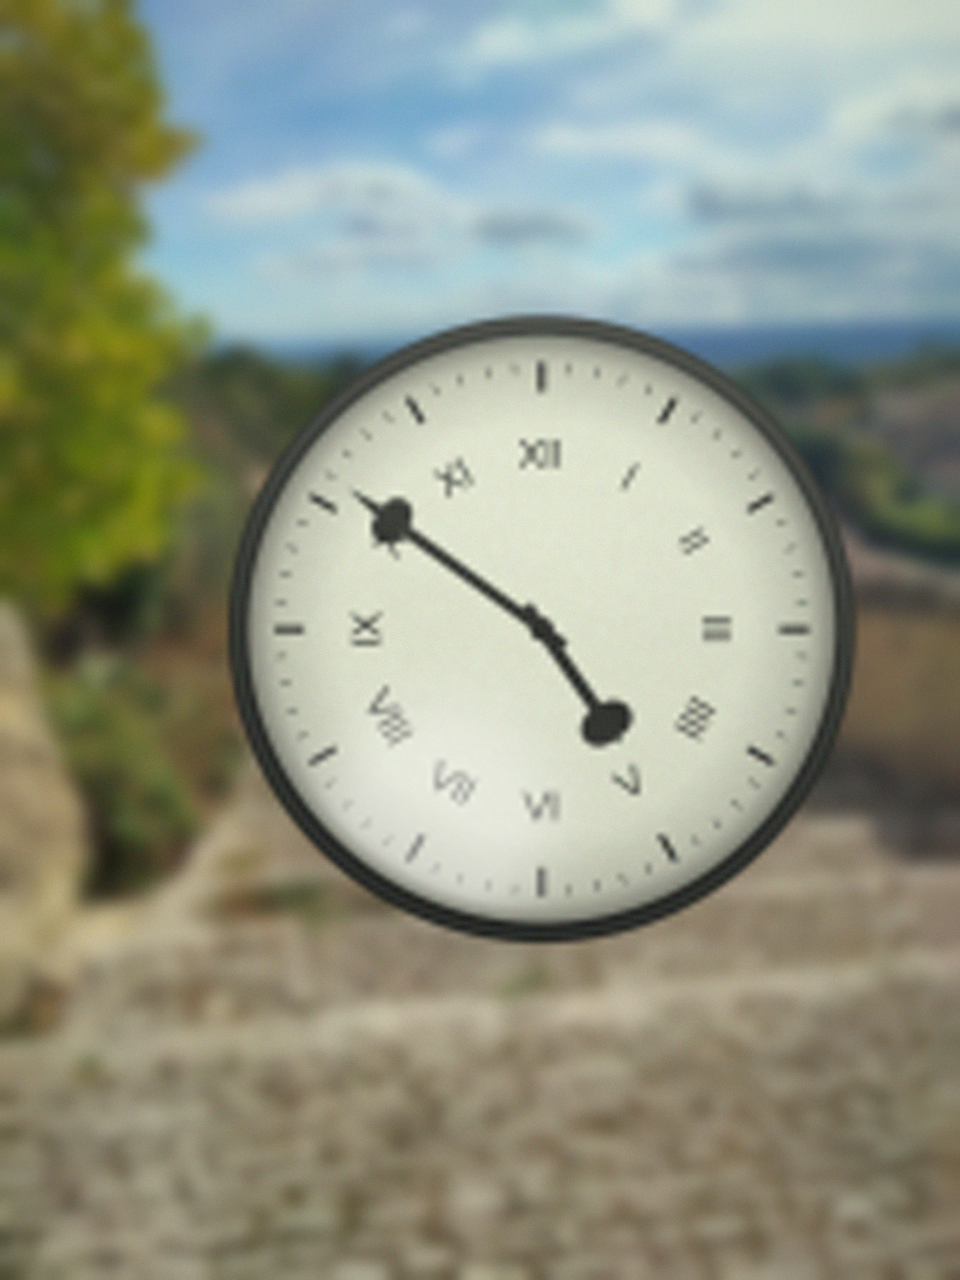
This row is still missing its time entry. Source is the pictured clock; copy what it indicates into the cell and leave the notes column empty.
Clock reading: 4:51
